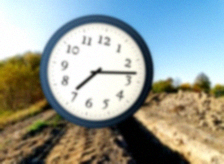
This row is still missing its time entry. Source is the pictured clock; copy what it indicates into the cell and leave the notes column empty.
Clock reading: 7:13
